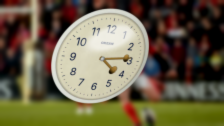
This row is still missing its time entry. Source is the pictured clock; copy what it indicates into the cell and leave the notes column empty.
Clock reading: 4:14
